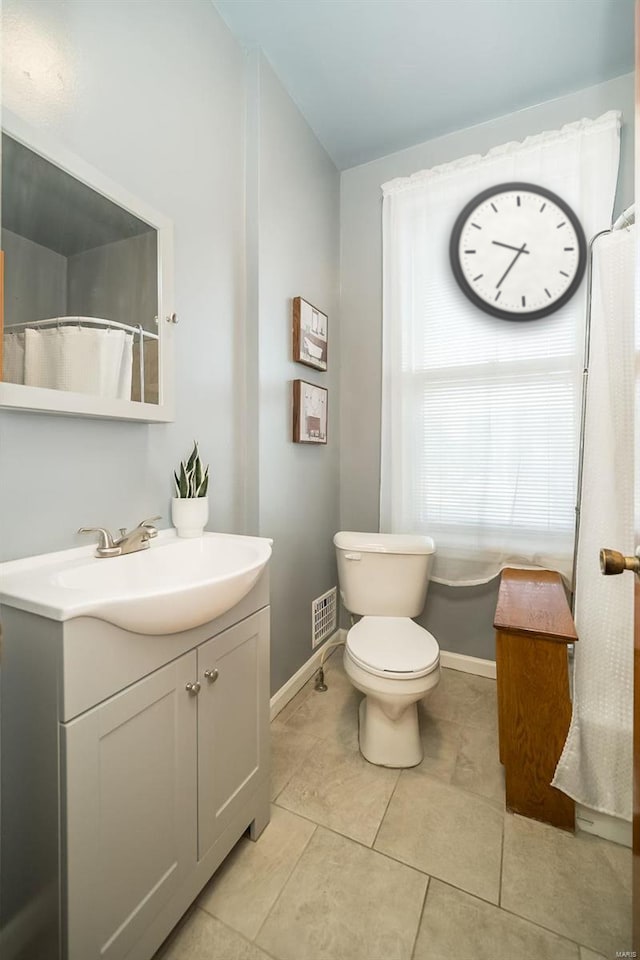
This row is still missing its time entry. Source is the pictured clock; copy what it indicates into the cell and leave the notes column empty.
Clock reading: 9:36
